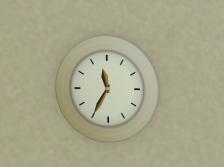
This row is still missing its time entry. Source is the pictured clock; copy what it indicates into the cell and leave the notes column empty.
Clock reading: 11:35
